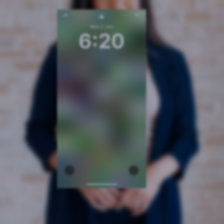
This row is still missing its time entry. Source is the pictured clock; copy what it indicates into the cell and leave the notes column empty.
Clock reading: 6:20
